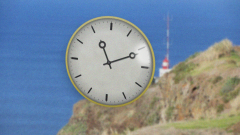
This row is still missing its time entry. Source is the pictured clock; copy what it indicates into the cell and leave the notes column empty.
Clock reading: 11:11
